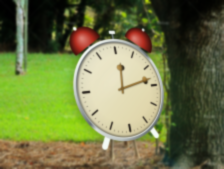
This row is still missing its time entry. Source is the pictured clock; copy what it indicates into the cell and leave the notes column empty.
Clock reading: 12:13
